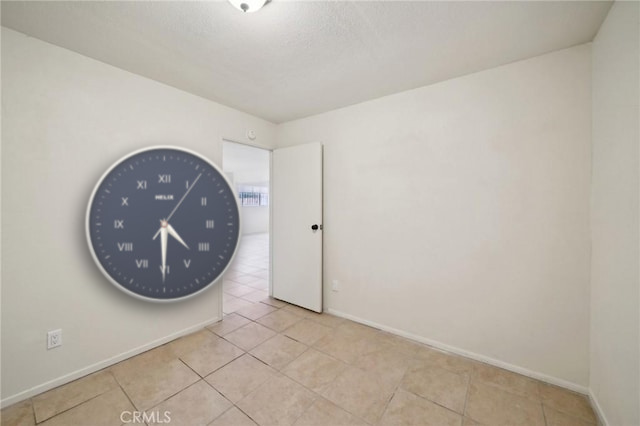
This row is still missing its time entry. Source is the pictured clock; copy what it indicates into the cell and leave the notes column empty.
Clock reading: 4:30:06
